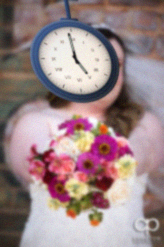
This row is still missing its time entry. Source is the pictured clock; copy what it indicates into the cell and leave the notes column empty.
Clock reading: 4:59
